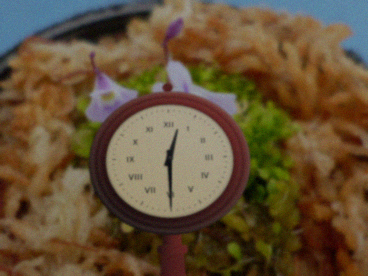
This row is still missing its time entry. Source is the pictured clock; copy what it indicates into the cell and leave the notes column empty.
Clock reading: 12:30
